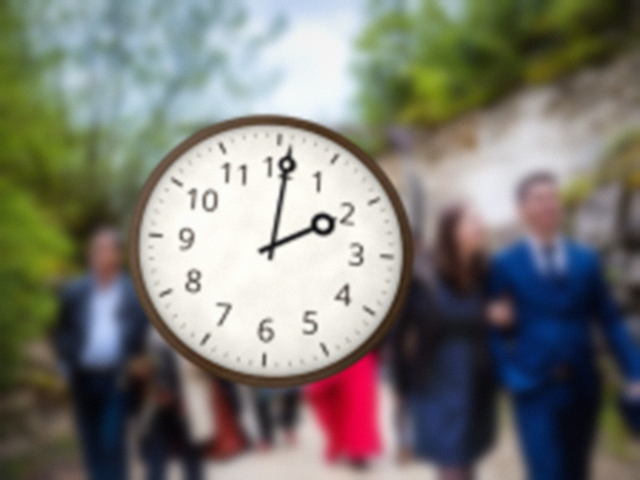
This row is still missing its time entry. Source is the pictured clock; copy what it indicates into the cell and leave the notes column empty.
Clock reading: 2:01
